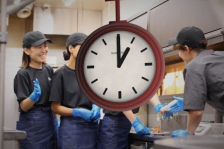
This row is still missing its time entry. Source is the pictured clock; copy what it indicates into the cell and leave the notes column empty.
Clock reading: 1:00
